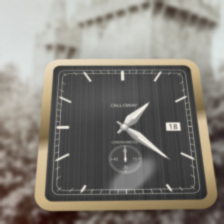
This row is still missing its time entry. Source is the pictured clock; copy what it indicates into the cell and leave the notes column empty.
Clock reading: 1:22
